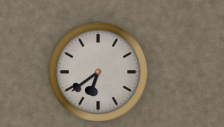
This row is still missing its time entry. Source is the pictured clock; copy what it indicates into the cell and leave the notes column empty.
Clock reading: 6:39
